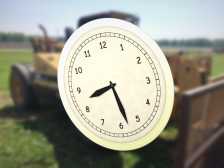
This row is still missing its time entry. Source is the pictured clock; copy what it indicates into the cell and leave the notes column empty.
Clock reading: 8:28
